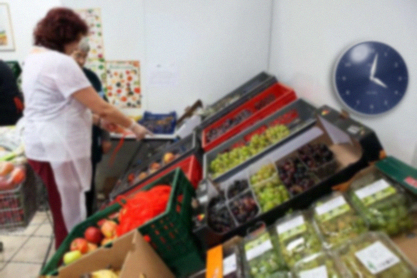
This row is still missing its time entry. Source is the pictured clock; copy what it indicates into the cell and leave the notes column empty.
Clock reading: 4:02
